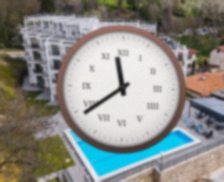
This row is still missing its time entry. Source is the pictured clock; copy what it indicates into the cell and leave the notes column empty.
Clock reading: 11:39
